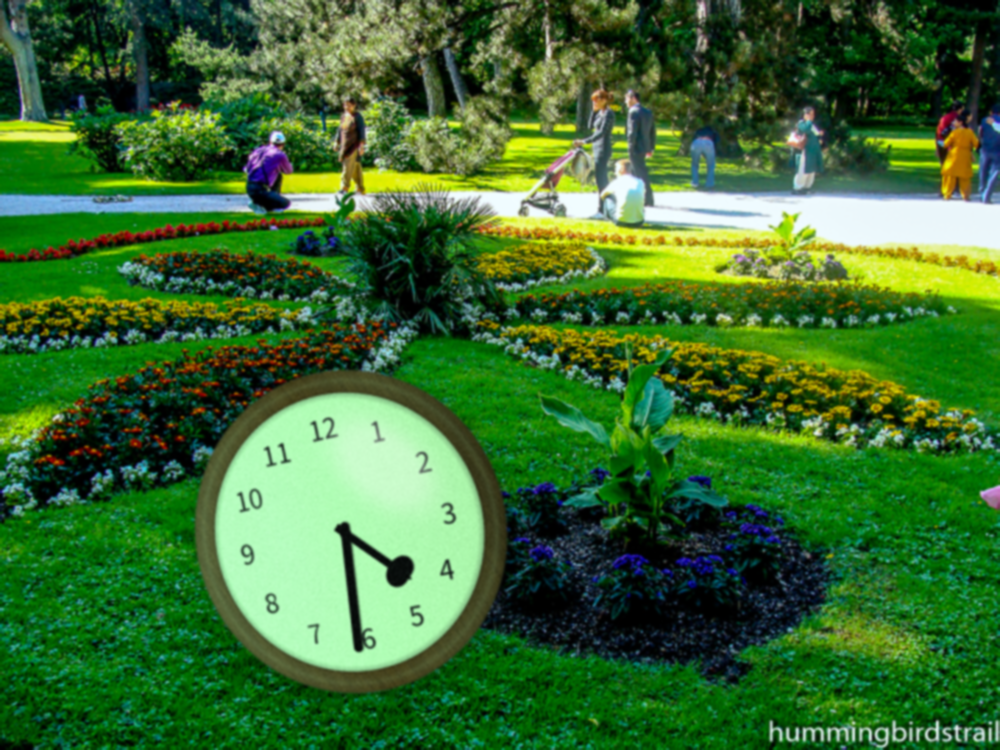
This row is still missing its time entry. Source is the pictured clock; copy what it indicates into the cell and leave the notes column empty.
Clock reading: 4:31
